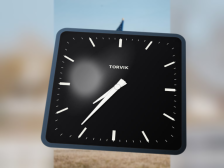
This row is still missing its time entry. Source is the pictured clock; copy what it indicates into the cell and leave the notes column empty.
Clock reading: 7:36
